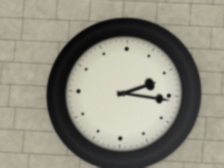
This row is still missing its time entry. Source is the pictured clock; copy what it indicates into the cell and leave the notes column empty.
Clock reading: 2:16
